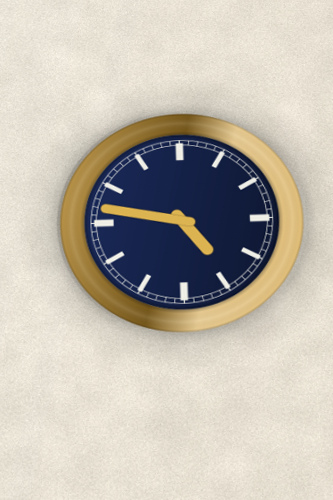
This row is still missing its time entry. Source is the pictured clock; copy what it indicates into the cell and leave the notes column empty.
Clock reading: 4:47
